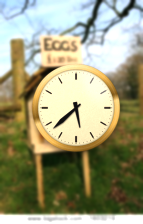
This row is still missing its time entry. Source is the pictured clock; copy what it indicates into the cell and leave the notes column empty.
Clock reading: 5:38
